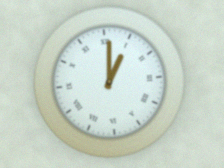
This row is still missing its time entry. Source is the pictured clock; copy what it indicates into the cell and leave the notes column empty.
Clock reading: 1:01
